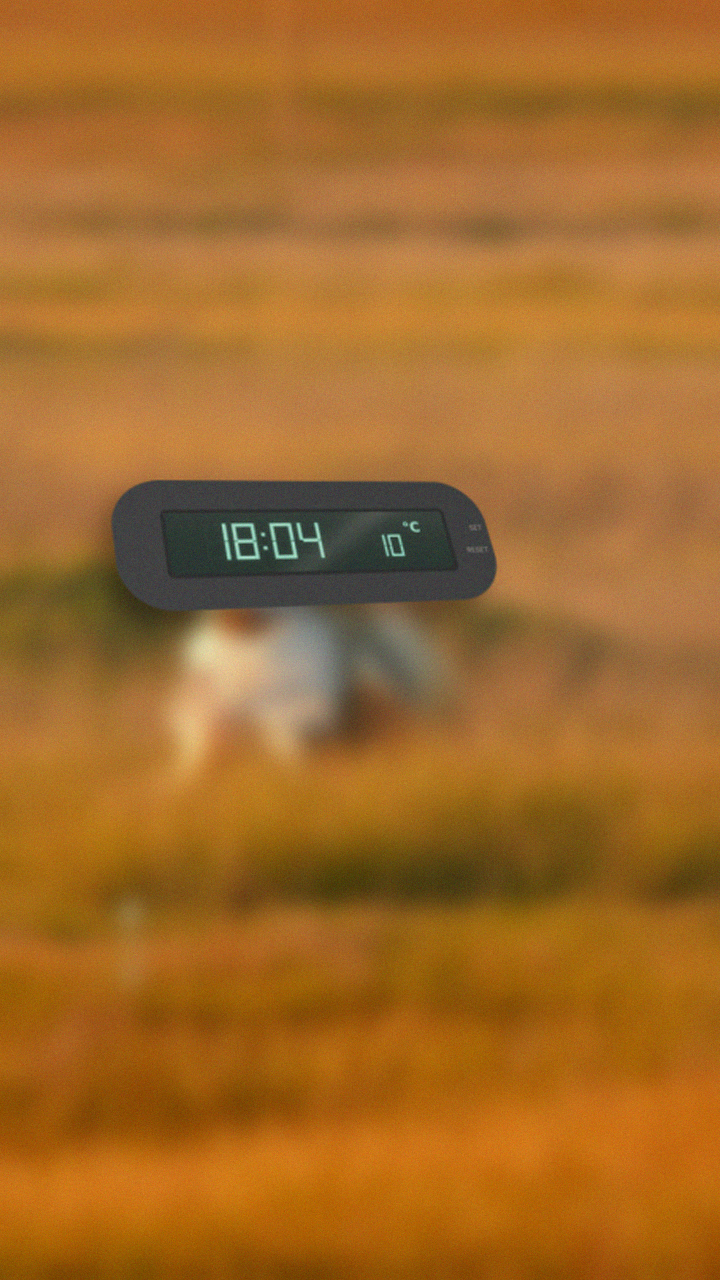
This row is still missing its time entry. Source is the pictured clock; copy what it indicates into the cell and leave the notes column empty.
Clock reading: 18:04
